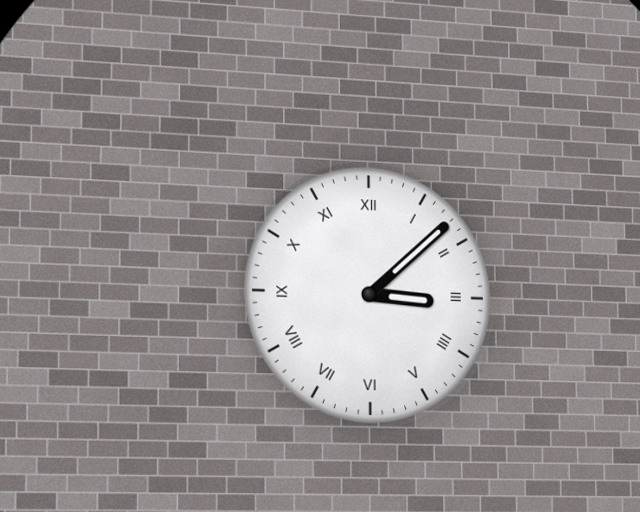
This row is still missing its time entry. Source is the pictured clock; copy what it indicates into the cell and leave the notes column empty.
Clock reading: 3:08
